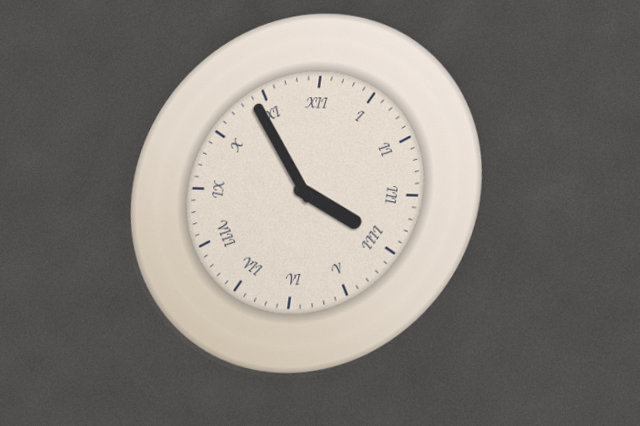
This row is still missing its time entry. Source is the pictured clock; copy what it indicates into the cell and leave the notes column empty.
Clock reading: 3:54
